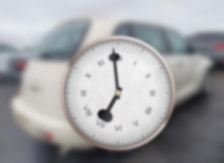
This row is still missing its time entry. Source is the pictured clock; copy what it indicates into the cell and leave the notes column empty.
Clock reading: 6:59
